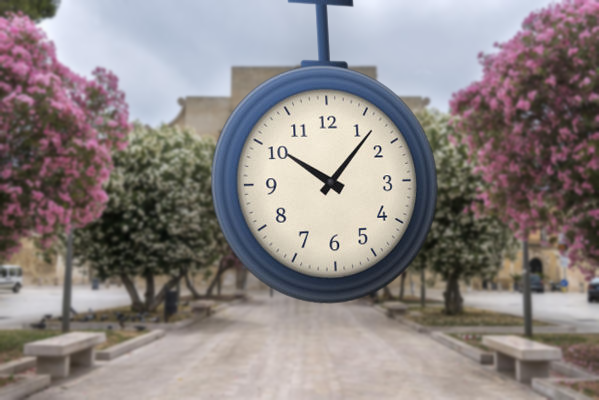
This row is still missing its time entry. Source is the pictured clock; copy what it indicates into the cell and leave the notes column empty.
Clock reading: 10:07
